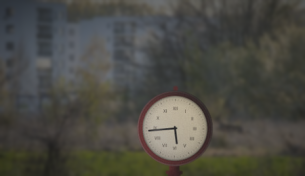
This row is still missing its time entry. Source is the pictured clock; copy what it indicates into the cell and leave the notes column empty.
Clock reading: 5:44
